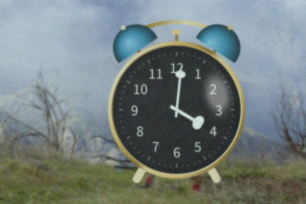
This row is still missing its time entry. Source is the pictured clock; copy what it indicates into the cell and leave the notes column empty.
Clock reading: 4:01
